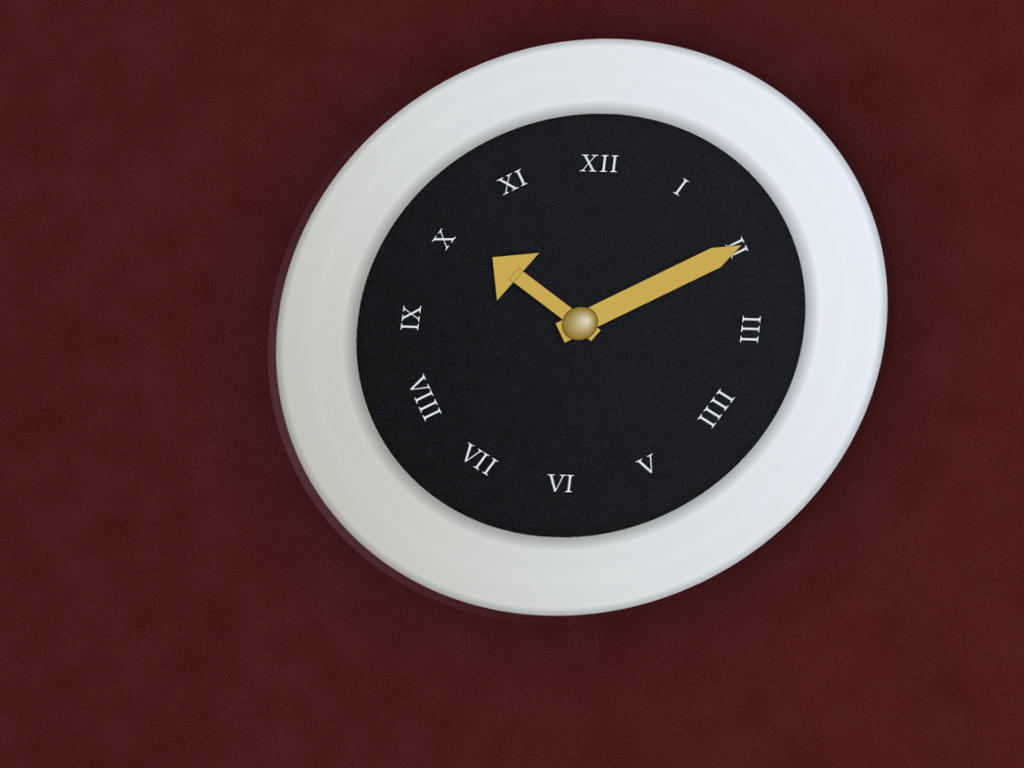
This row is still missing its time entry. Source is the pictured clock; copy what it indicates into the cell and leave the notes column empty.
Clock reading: 10:10
